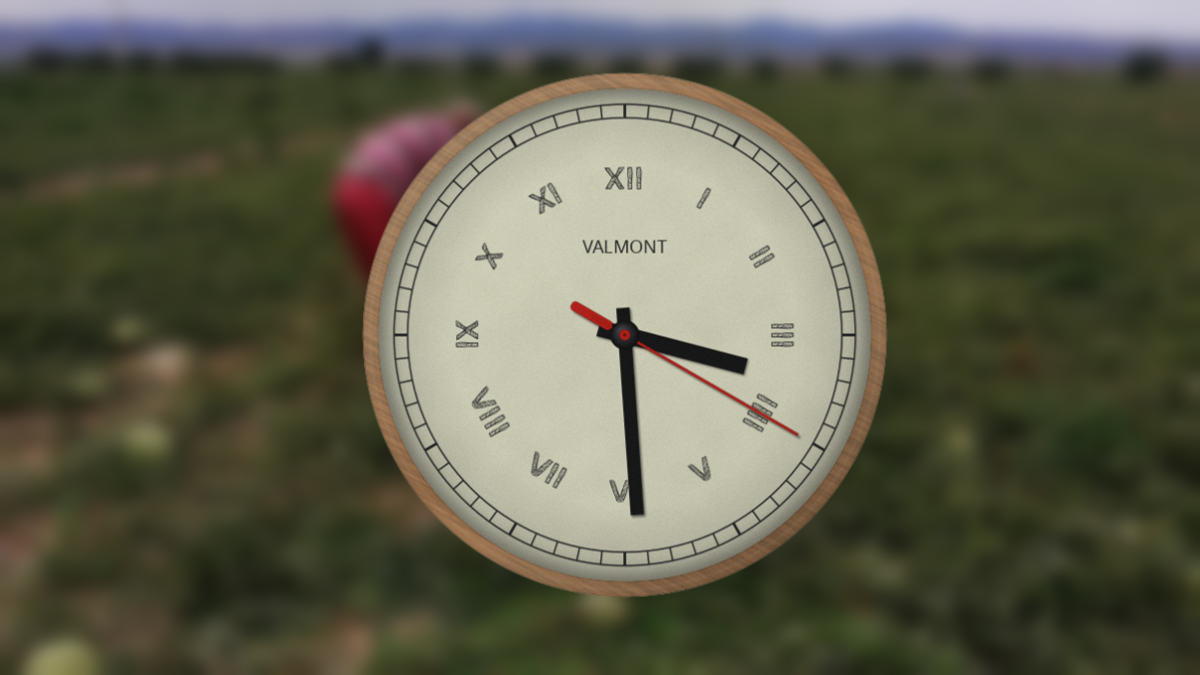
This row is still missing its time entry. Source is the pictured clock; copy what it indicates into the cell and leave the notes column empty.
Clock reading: 3:29:20
